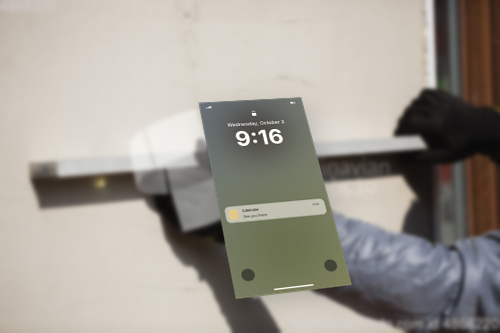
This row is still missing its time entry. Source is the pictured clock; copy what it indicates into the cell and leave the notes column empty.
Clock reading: 9:16
